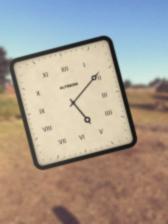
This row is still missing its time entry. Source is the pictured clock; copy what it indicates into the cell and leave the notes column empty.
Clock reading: 5:09
